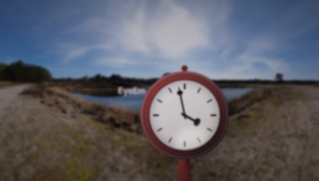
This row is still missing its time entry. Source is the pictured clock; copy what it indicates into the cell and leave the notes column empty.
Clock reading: 3:58
